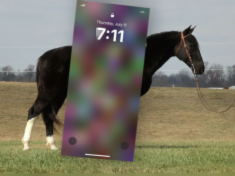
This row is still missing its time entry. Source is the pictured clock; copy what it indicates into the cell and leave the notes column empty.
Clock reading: 7:11
